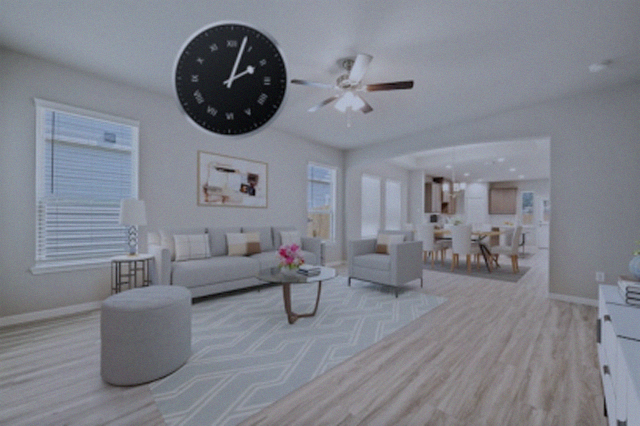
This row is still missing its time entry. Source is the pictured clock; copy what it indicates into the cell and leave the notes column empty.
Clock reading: 2:03
